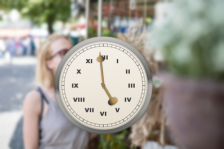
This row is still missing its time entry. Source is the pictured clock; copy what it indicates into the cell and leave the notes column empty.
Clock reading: 4:59
